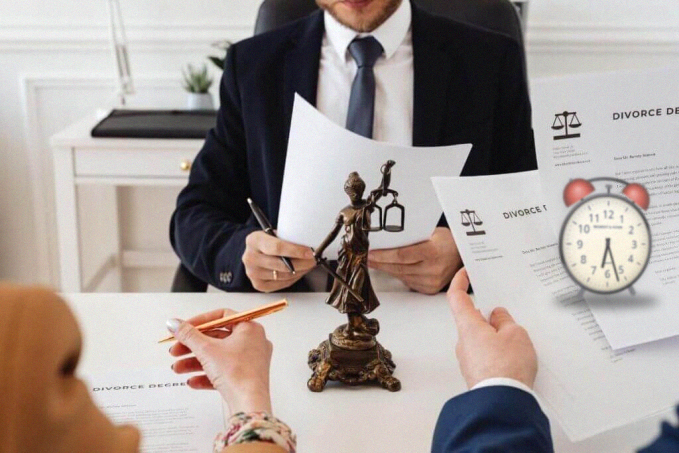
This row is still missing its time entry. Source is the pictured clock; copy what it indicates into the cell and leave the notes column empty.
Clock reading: 6:27
